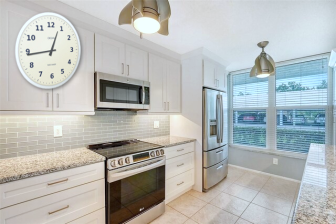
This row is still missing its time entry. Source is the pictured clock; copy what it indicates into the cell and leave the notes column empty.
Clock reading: 12:44
